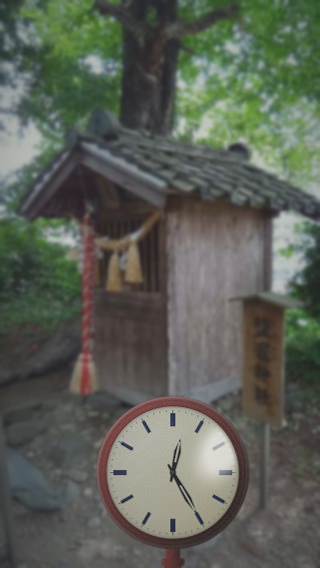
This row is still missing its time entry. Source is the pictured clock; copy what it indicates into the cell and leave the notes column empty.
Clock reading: 12:25
